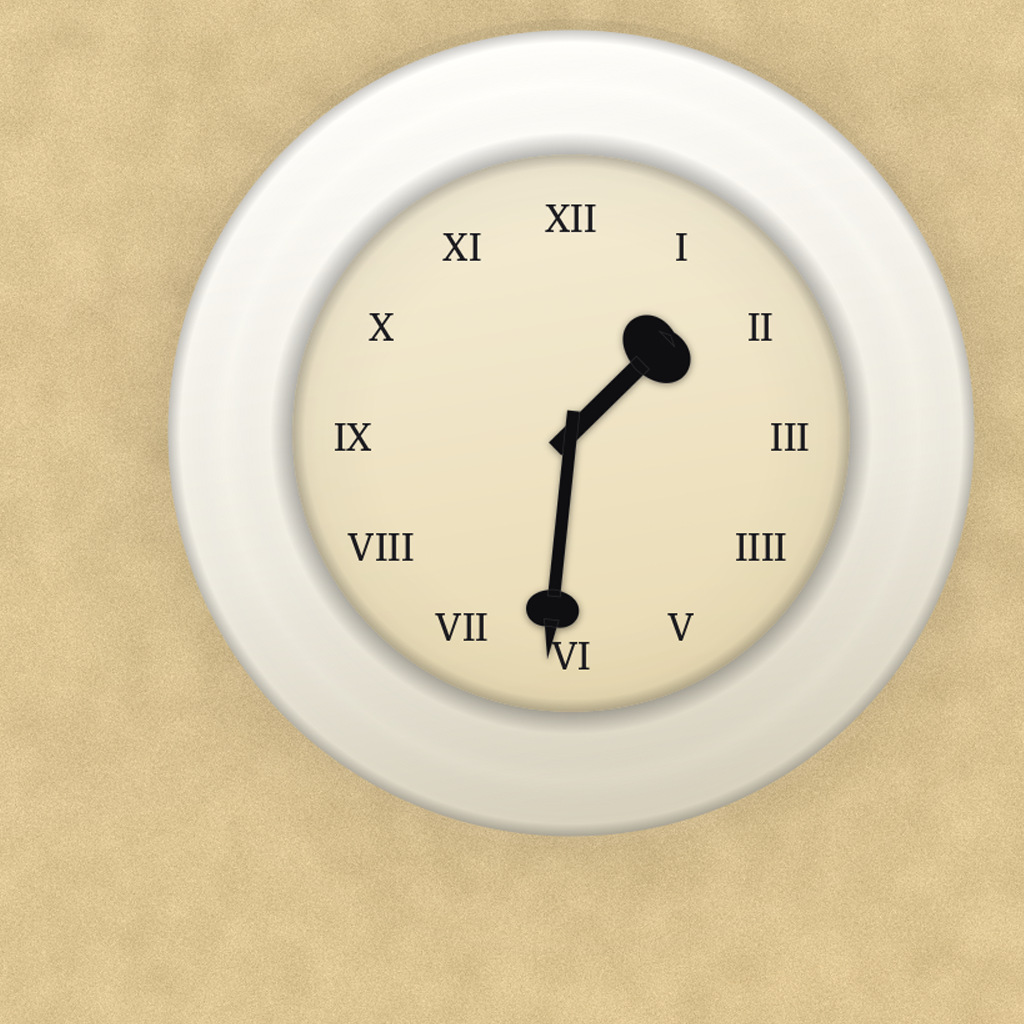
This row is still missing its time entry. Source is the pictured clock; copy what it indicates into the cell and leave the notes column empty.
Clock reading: 1:31
